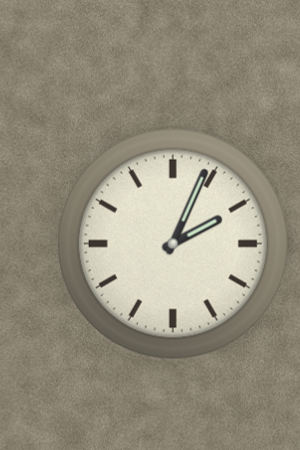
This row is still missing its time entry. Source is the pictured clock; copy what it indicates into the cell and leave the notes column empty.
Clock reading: 2:04
